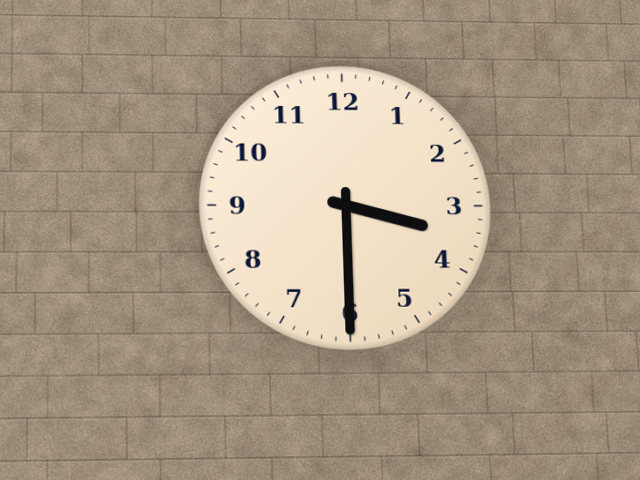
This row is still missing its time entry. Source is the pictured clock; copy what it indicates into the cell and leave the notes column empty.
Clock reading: 3:30
